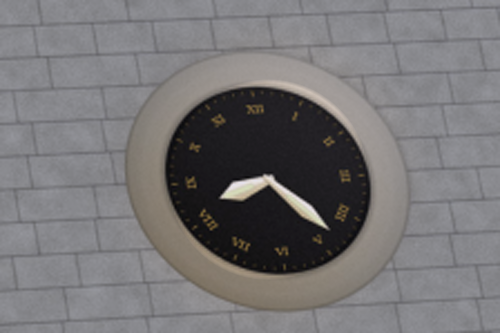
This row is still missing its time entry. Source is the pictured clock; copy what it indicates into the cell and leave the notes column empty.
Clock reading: 8:23
